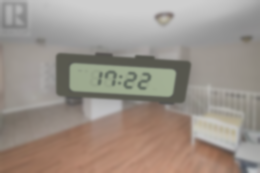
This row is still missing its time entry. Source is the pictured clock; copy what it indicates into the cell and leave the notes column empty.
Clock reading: 17:22
